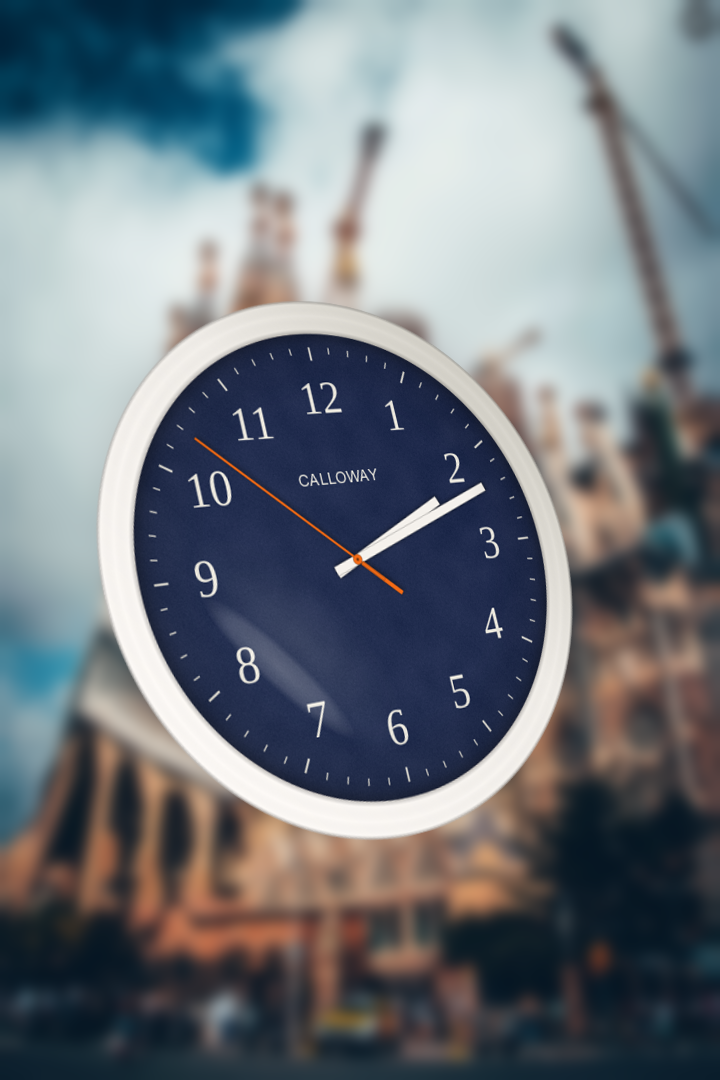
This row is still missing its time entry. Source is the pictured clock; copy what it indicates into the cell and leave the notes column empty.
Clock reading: 2:11:52
